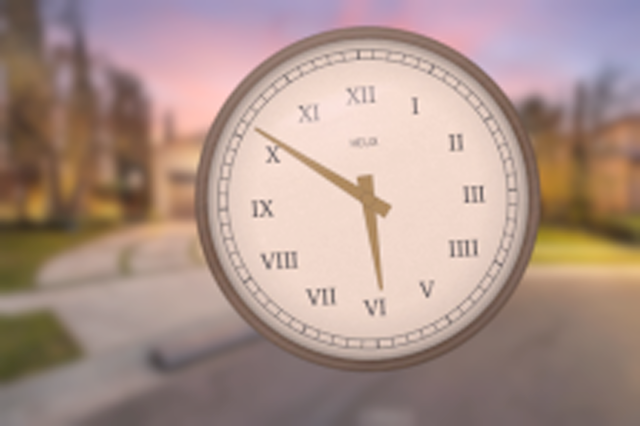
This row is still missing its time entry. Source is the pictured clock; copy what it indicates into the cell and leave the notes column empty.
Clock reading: 5:51
